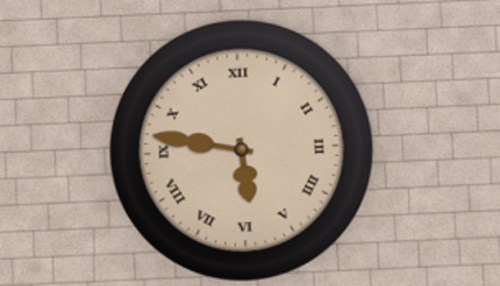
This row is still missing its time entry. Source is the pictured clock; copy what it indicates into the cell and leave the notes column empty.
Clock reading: 5:47
